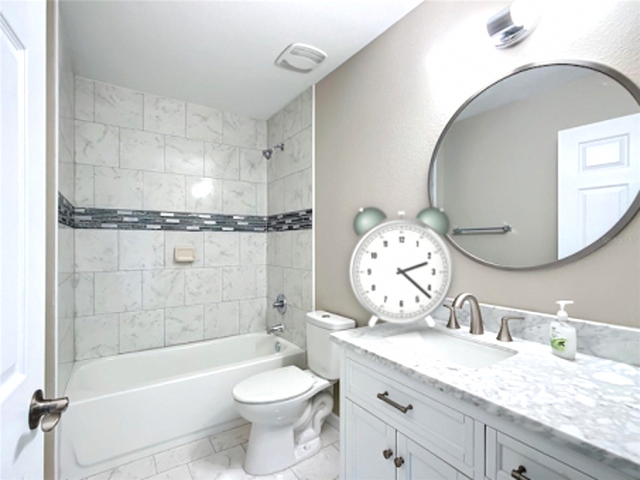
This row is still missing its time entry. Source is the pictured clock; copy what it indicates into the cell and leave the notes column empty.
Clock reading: 2:22
